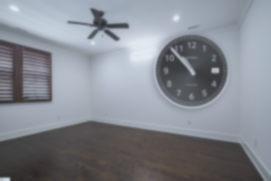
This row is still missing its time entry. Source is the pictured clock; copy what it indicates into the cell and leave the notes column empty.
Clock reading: 10:53
